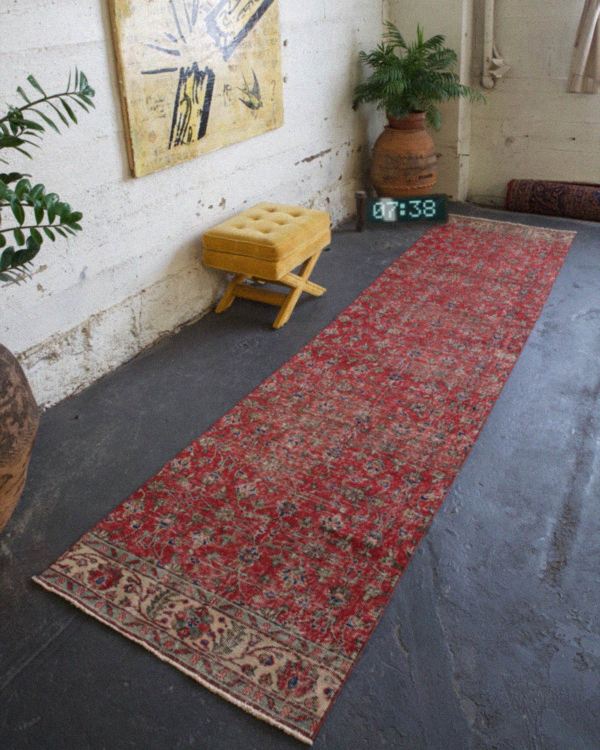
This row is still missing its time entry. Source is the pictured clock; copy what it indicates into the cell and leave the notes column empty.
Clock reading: 7:38
